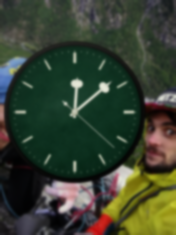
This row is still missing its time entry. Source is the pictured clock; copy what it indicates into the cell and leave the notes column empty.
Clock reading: 12:08:22
